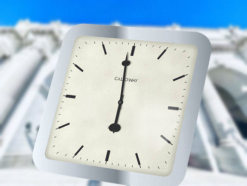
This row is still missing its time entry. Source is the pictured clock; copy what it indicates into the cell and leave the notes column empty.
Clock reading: 5:59
